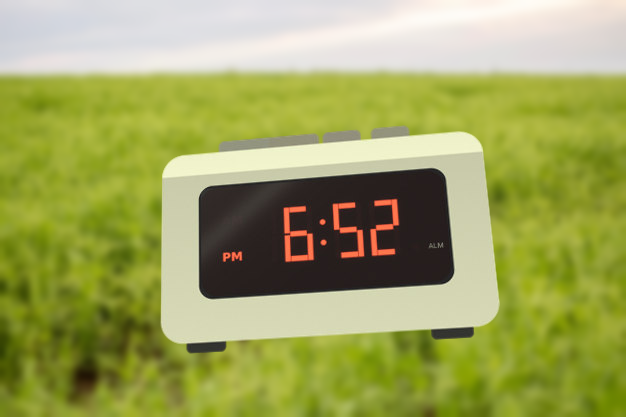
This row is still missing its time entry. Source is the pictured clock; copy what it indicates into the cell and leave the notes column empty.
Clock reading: 6:52
